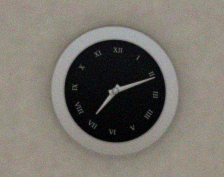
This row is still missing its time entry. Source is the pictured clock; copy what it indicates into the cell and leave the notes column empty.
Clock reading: 7:11
